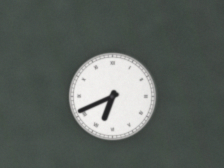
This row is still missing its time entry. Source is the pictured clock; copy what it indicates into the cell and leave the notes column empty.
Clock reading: 6:41
